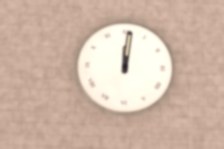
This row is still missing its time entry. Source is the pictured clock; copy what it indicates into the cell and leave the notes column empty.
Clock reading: 12:01
